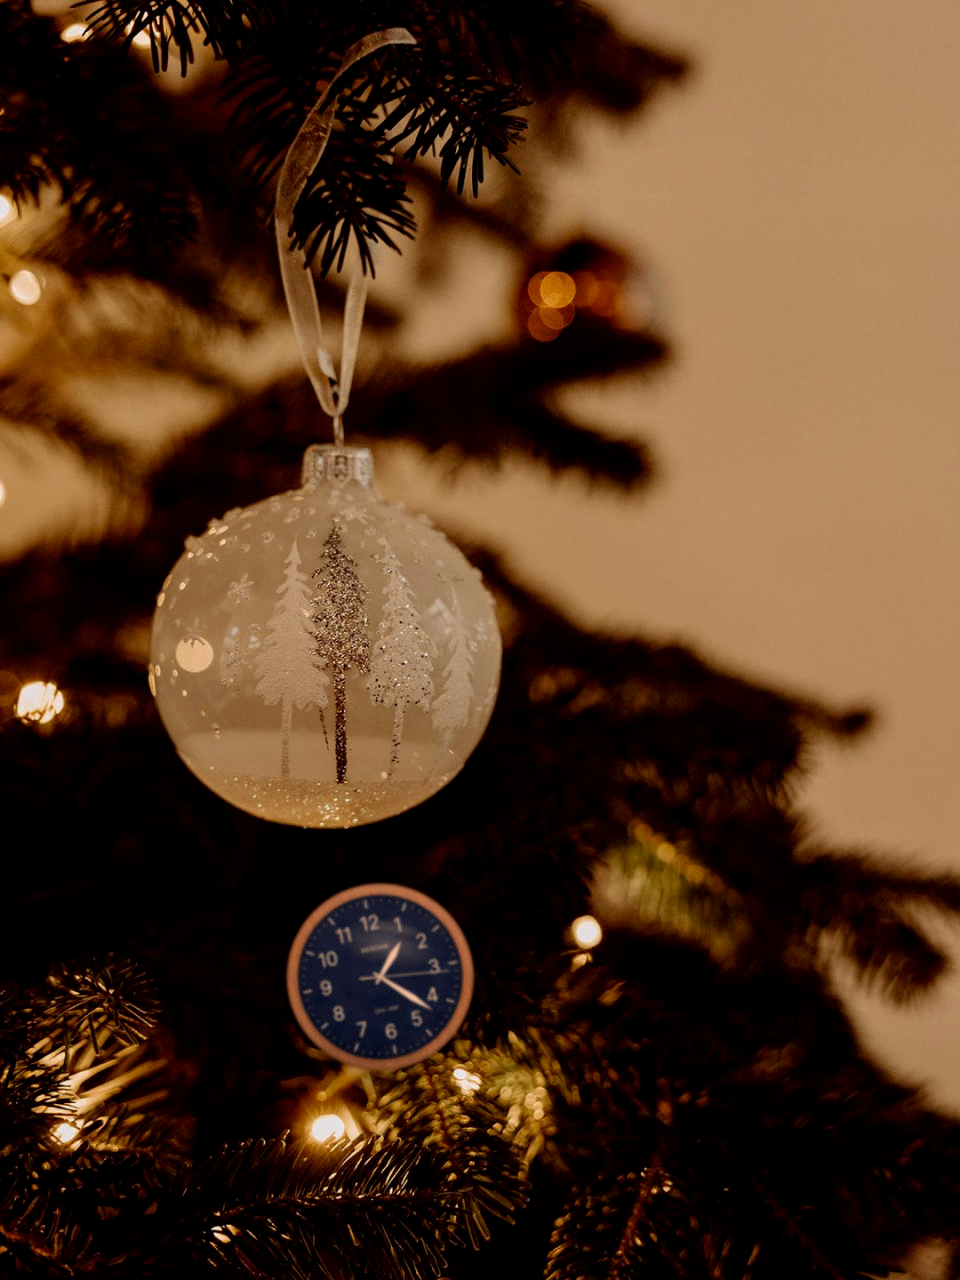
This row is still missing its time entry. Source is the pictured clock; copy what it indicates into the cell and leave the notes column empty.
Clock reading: 1:22:16
